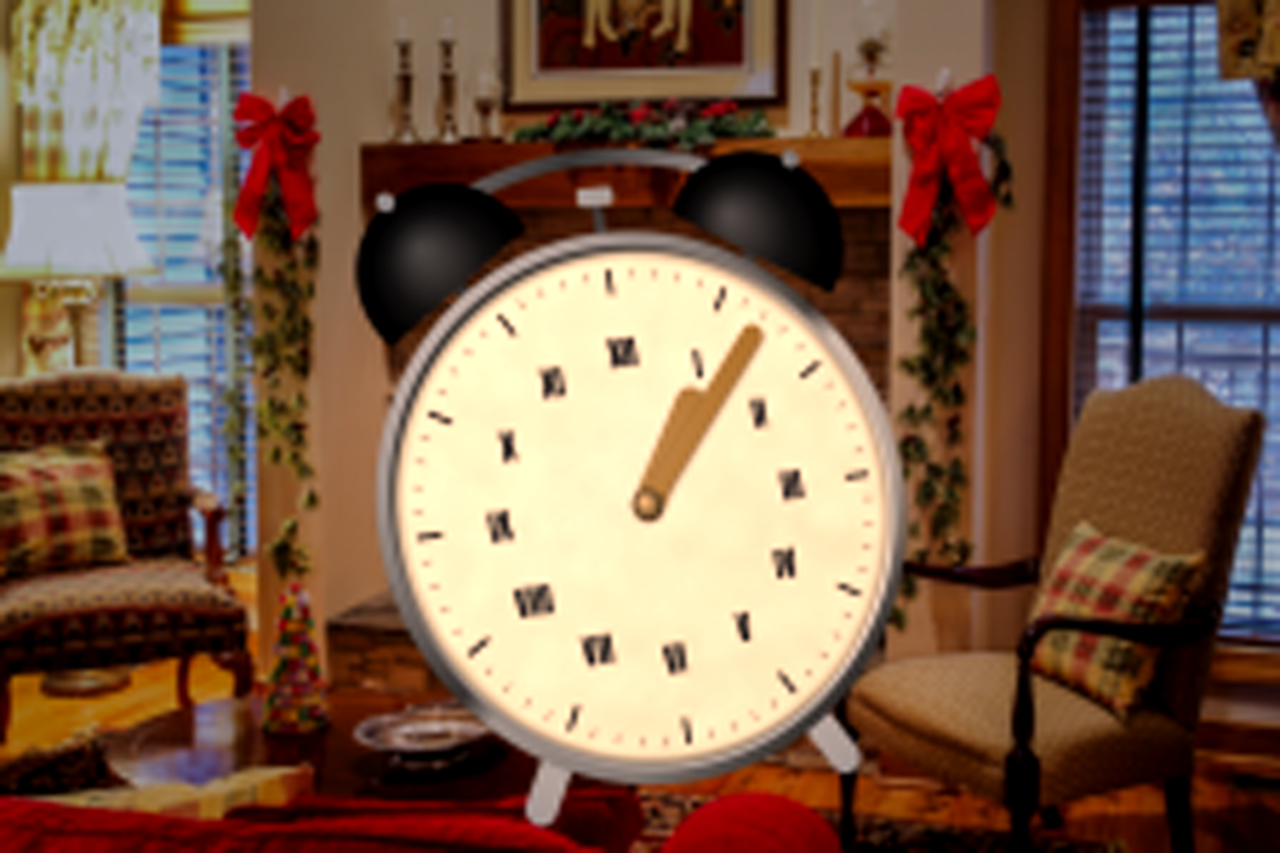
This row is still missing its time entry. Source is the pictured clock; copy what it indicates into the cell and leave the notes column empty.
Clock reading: 1:07
